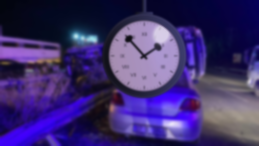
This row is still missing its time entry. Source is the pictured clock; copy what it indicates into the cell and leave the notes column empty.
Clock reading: 1:53
